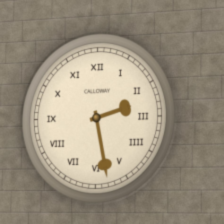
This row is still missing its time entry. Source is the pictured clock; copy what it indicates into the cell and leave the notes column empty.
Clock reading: 2:28
